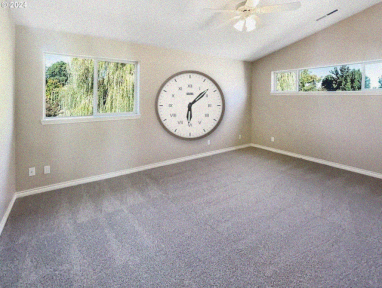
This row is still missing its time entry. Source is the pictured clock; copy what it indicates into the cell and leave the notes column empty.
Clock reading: 6:08
